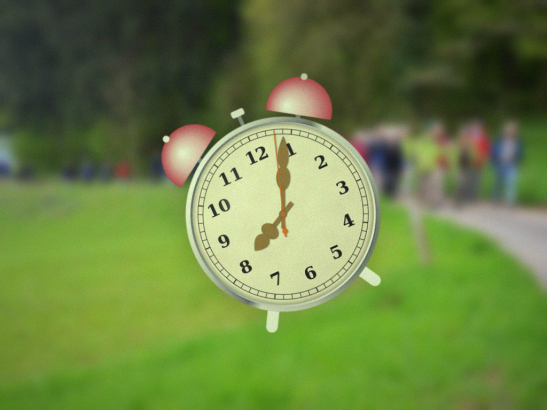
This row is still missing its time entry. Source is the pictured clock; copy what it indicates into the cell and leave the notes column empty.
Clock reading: 8:04:03
